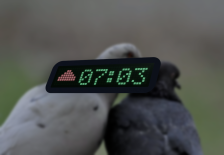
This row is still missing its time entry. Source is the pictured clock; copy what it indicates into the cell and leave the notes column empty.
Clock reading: 7:03
